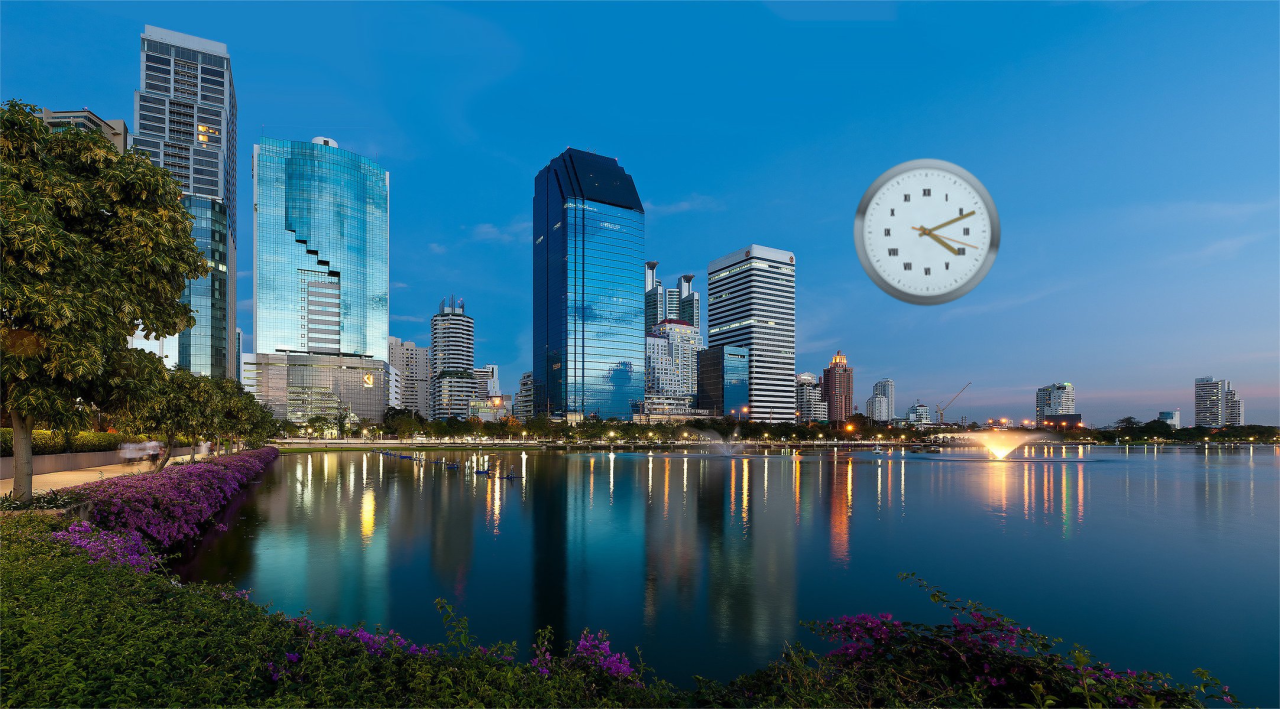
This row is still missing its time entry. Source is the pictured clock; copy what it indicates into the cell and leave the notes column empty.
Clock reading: 4:11:18
